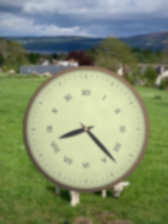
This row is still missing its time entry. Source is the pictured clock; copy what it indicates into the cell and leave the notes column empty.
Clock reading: 8:23
